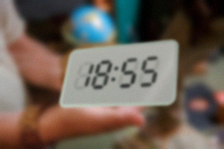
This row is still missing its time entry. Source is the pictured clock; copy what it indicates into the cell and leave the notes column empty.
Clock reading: 18:55
